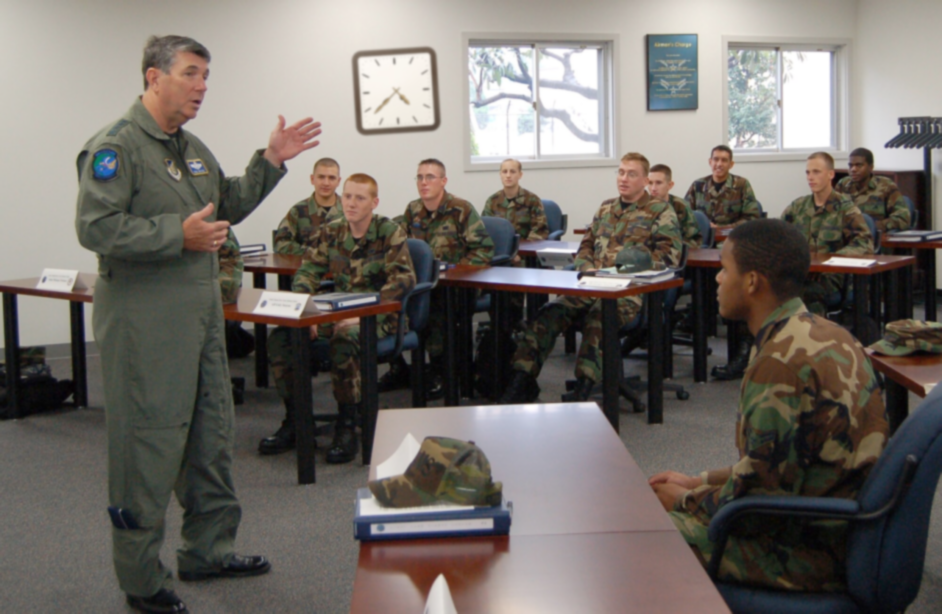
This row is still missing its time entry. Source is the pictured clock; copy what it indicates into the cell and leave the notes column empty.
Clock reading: 4:38
